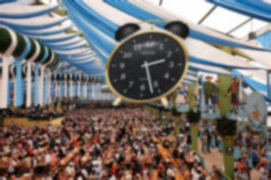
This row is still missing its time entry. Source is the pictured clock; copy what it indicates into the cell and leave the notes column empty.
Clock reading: 2:27
